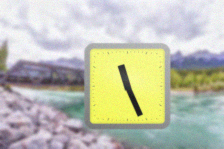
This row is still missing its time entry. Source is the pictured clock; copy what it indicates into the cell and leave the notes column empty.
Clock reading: 11:26
